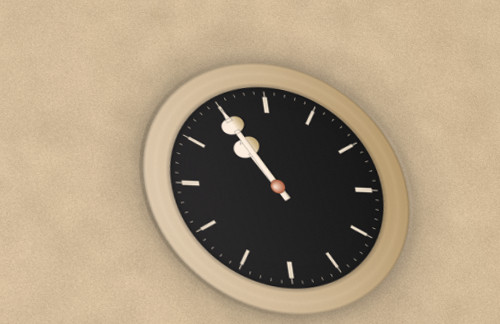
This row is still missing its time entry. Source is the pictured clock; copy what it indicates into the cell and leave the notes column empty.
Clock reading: 10:55
